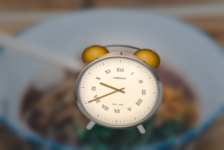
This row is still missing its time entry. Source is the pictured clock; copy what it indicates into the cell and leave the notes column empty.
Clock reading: 9:40
